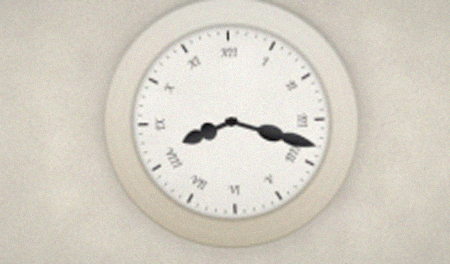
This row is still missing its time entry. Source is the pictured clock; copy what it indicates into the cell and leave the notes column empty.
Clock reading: 8:18
